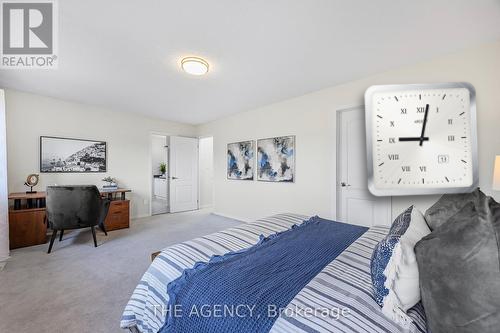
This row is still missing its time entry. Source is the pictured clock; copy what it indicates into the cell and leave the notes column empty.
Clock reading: 9:02
